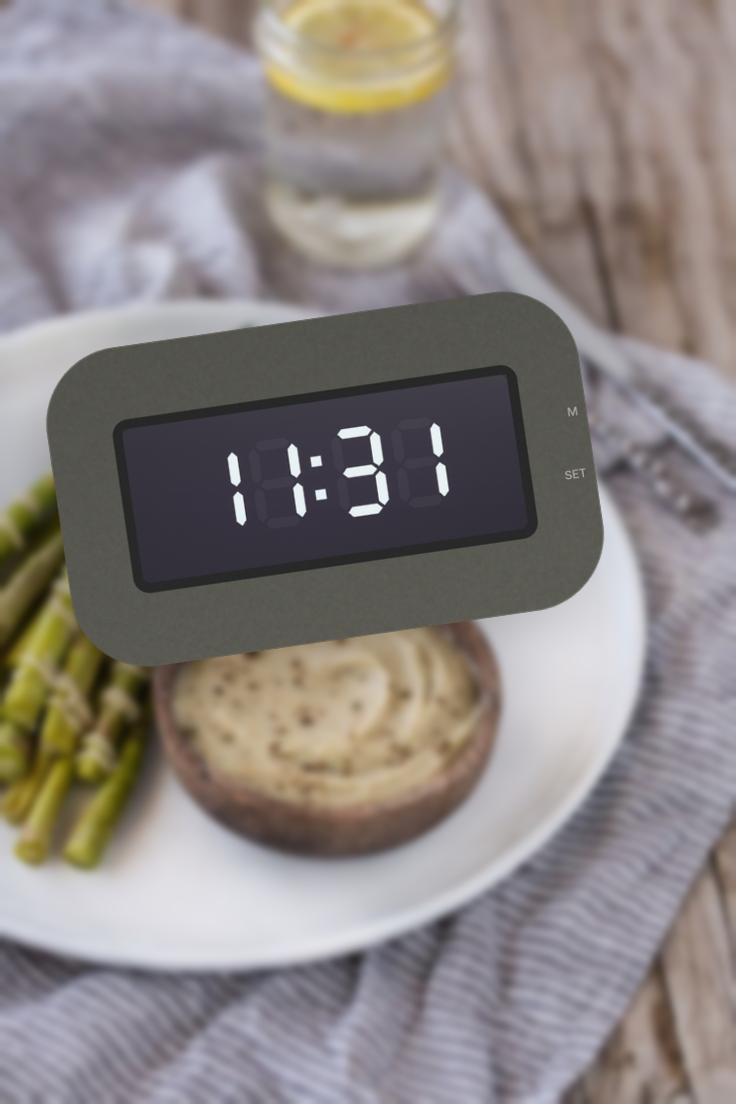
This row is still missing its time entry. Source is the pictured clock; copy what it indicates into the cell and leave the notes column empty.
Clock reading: 11:31
